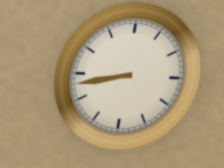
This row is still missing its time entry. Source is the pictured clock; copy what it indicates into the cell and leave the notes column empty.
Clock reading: 8:43
